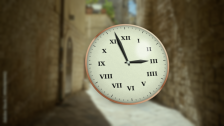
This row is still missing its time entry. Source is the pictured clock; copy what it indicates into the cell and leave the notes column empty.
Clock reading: 2:57
